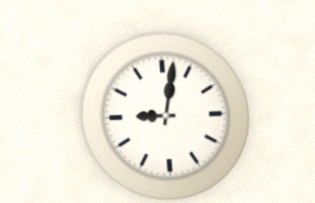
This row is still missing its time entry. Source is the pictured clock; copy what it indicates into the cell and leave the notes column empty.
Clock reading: 9:02
